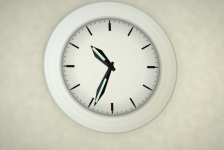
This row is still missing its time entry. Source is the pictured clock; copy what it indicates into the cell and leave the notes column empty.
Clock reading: 10:34
